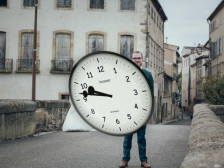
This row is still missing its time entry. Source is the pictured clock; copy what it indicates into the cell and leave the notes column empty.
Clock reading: 9:47
